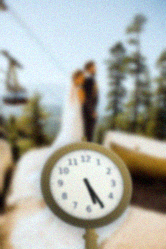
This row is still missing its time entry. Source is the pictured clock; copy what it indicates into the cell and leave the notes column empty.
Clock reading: 5:25
